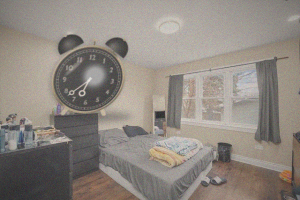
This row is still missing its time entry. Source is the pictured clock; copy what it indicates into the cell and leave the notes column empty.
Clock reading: 6:38
